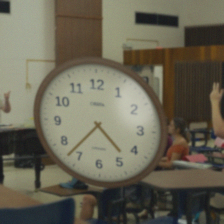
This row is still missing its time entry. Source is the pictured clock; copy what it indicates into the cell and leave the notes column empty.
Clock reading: 4:37
